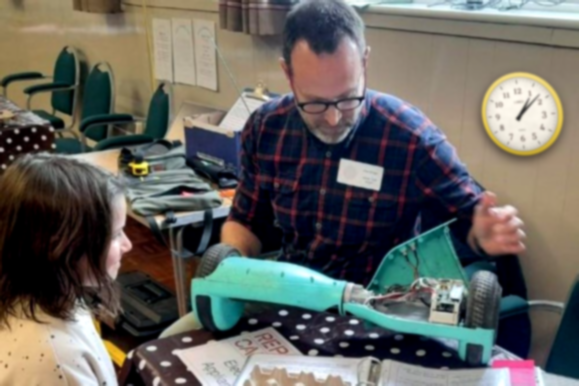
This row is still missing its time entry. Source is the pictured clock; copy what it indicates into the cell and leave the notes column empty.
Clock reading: 1:08
